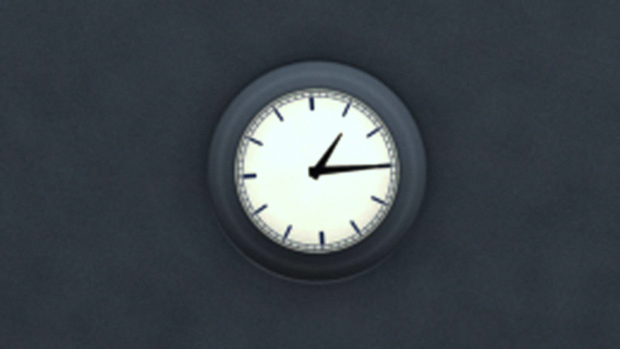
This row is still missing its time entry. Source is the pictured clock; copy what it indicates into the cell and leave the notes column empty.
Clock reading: 1:15
